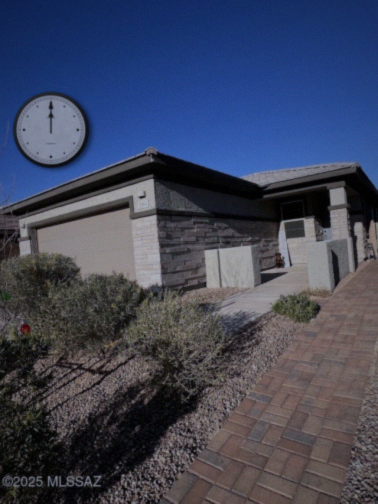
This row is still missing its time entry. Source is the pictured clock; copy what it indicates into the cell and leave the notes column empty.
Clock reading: 12:00
